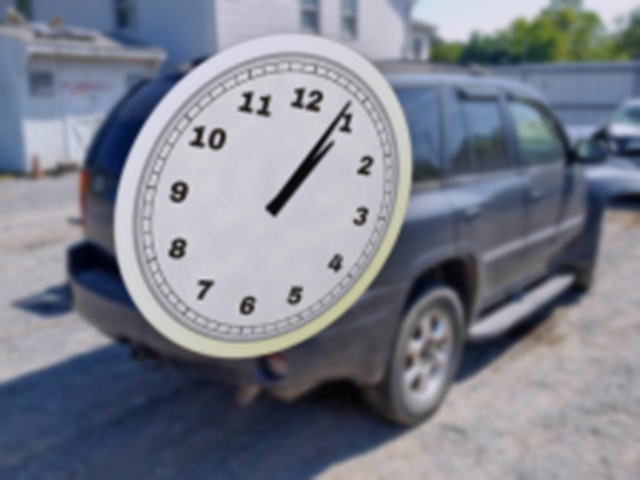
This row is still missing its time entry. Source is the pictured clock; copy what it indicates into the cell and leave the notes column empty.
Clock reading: 1:04
